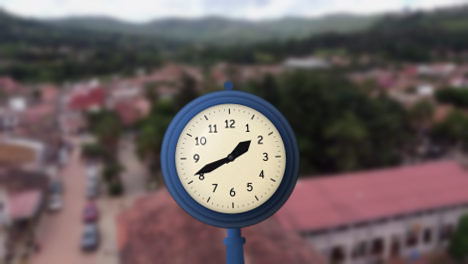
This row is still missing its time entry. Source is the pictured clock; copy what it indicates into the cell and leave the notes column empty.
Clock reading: 1:41
